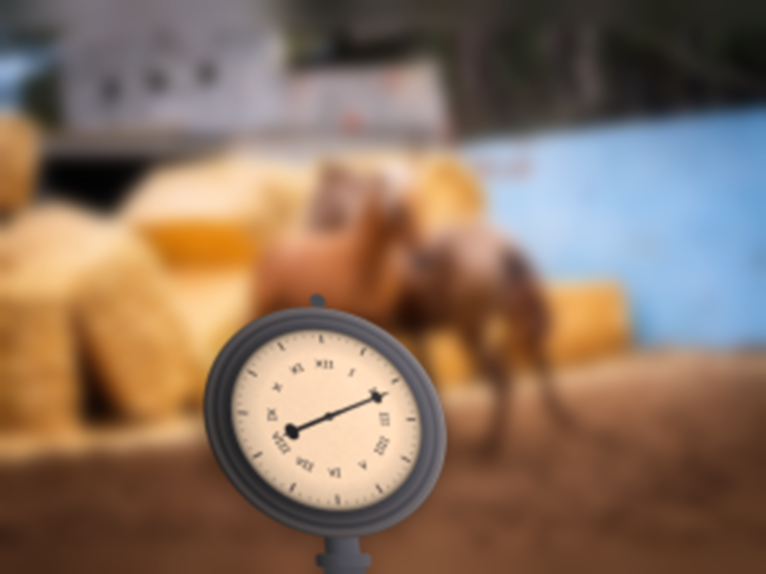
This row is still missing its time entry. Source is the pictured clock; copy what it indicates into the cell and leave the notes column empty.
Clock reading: 8:11
